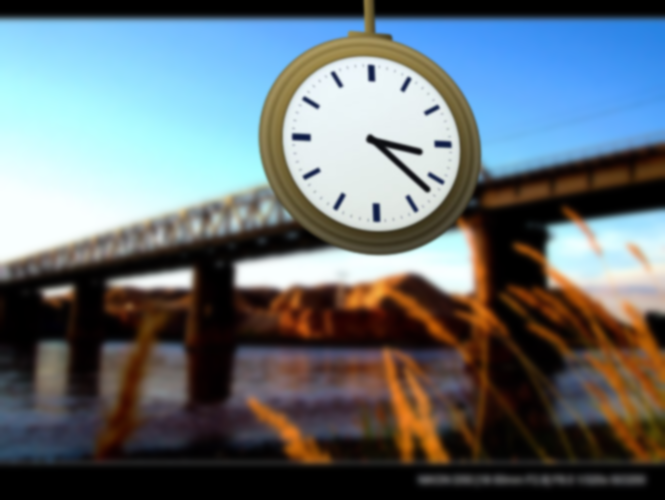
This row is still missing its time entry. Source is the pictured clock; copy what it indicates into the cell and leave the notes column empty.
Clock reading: 3:22
